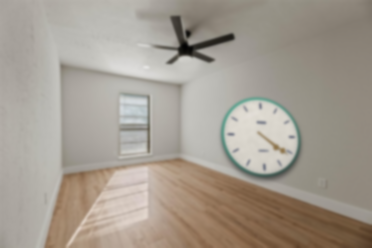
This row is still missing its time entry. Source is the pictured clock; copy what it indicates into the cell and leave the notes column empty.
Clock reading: 4:21
